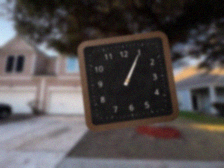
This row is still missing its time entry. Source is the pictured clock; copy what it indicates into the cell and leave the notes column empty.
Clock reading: 1:05
